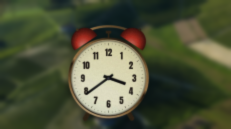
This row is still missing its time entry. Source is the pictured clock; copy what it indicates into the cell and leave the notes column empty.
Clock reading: 3:39
